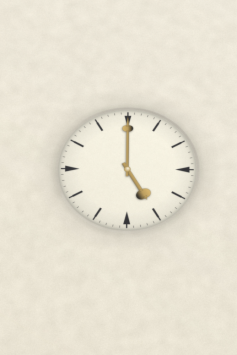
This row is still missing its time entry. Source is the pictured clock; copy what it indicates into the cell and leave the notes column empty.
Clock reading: 5:00
